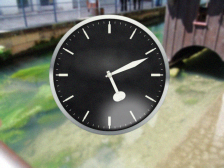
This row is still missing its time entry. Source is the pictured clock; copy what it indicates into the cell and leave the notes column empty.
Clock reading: 5:11
